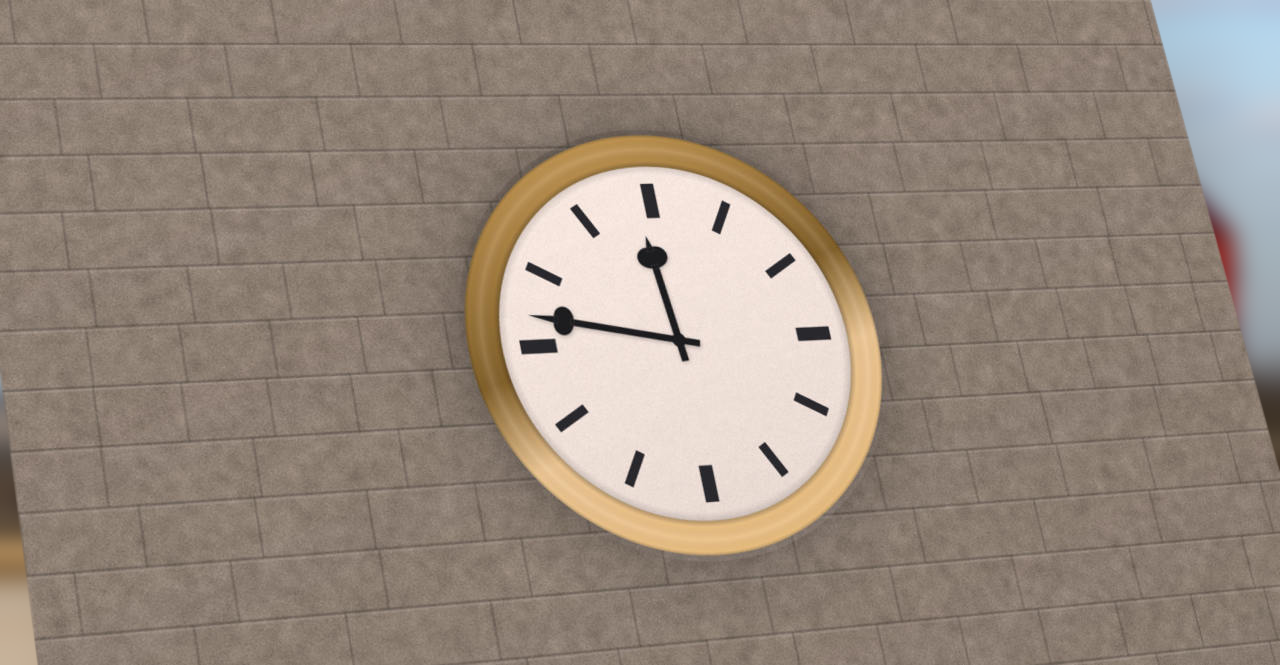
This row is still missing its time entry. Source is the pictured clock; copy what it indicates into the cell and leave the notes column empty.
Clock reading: 11:47
